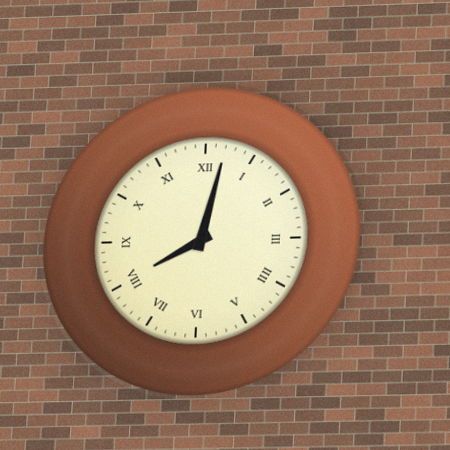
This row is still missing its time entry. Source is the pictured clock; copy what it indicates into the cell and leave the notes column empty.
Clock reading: 8:02
